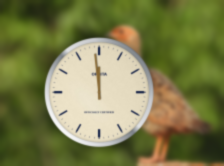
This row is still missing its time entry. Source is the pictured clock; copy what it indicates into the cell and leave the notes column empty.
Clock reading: 11:59
